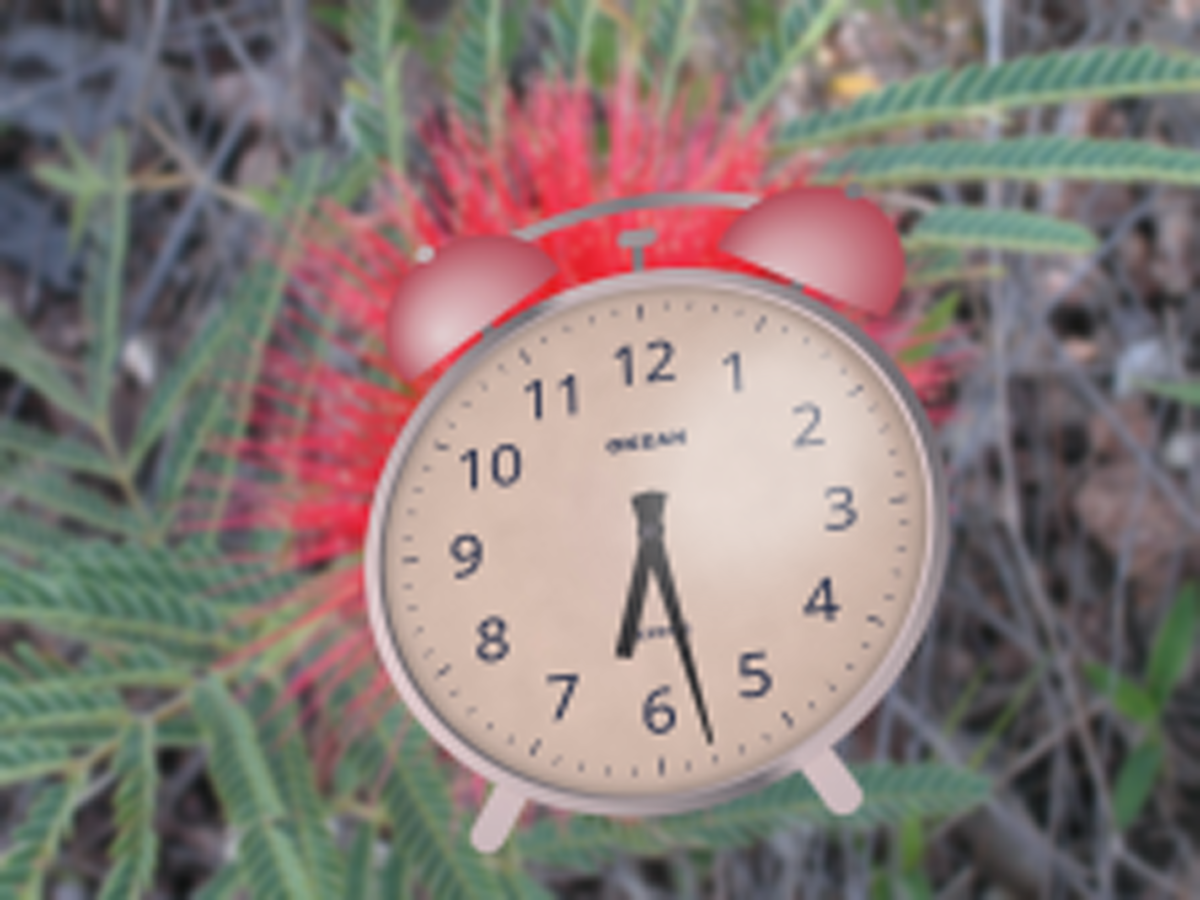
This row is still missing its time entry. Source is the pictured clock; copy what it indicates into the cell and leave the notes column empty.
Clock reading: 6:28
